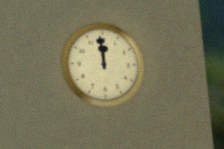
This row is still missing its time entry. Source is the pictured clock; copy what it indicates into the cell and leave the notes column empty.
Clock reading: 11:59
